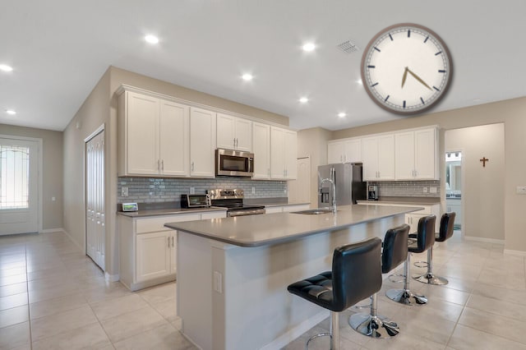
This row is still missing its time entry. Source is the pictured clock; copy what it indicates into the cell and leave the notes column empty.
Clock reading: 6:21
